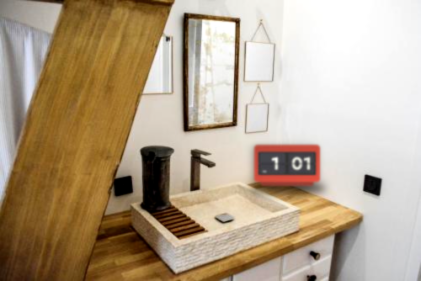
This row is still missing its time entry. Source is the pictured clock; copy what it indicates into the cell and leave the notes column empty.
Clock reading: 1:01
